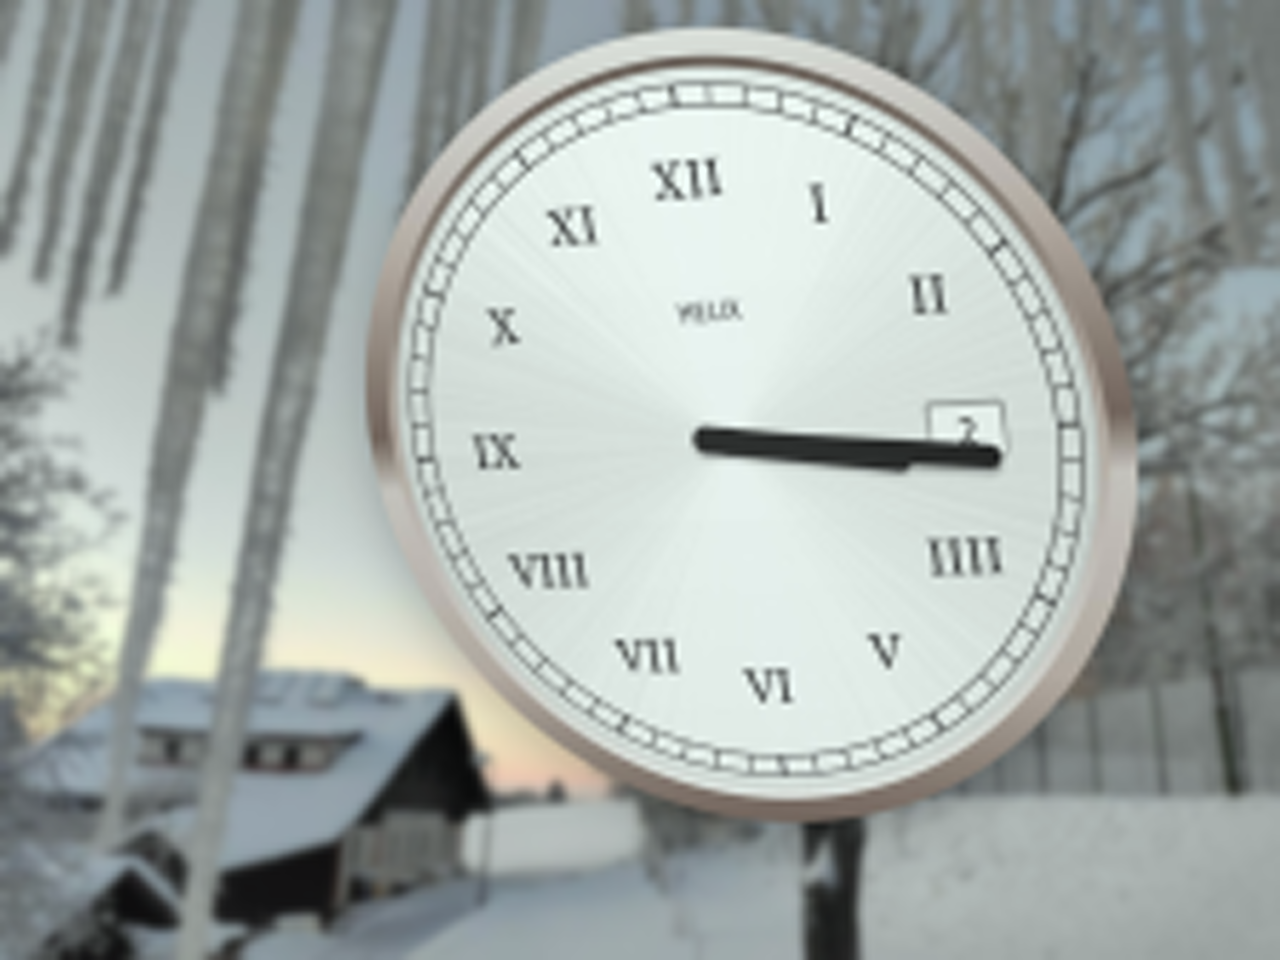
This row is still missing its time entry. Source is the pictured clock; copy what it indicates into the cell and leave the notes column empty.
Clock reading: 3:16
